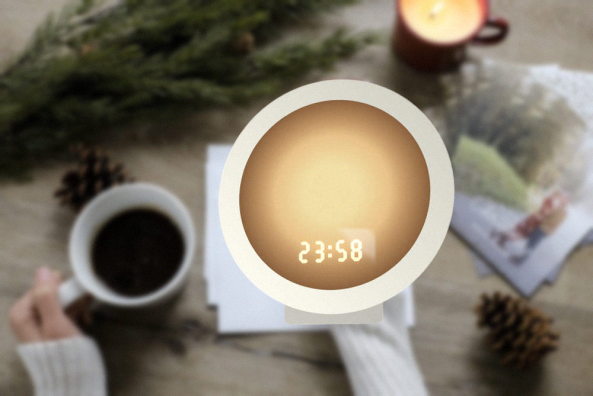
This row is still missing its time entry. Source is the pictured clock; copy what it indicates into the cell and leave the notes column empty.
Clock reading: 23:58
